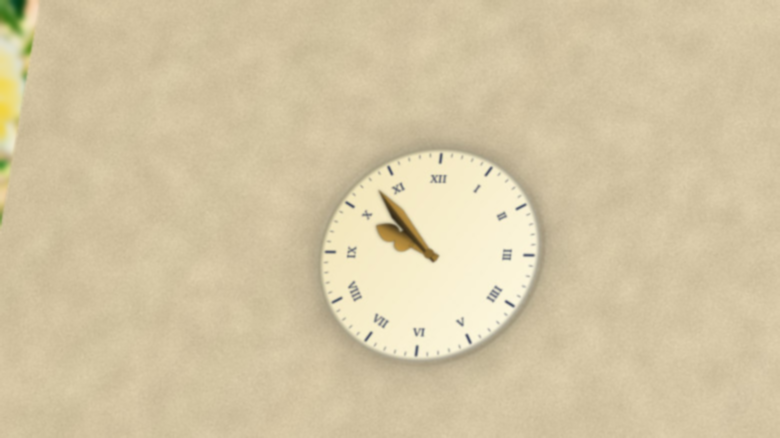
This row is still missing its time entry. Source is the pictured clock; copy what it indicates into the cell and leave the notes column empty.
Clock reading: 9:53
